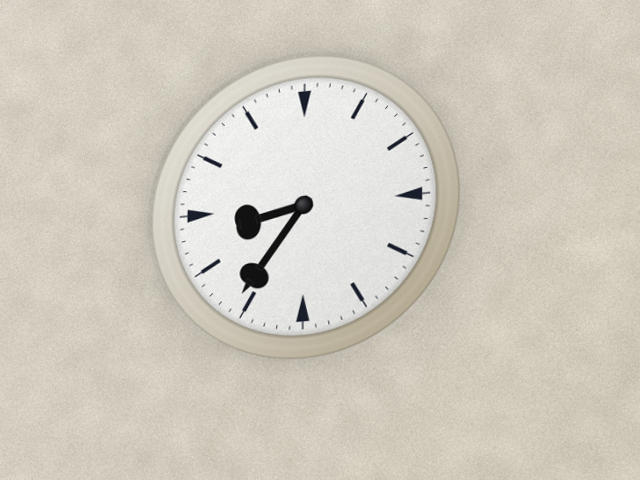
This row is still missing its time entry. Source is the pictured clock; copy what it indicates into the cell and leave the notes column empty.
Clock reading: 8:36
